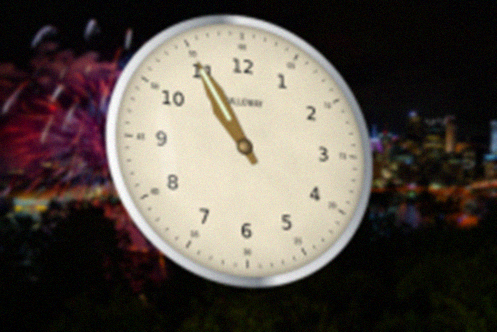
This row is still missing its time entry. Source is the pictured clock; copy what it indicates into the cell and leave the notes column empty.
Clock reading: 10:55
